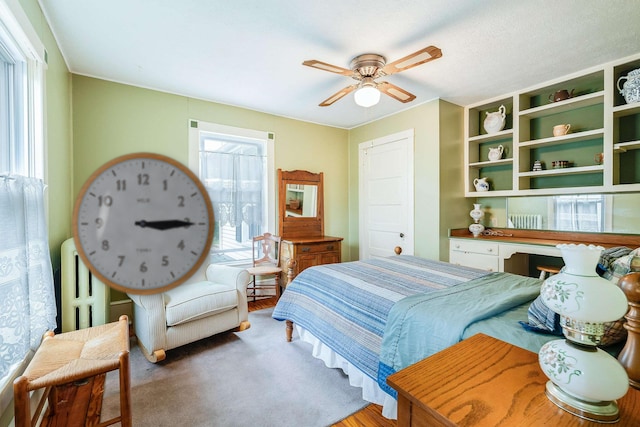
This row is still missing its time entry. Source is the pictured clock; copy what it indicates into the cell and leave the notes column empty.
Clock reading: 3:15
